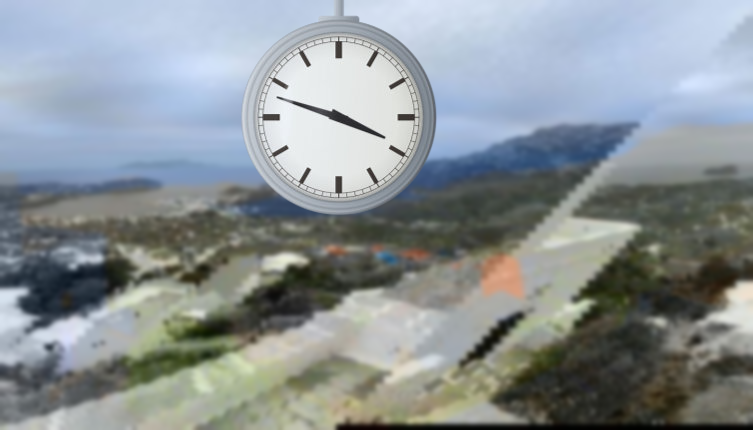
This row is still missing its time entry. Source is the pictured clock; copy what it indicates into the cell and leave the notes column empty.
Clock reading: 3:48
